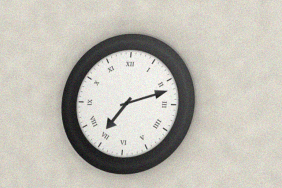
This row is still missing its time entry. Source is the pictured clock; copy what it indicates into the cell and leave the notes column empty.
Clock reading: 7:12
